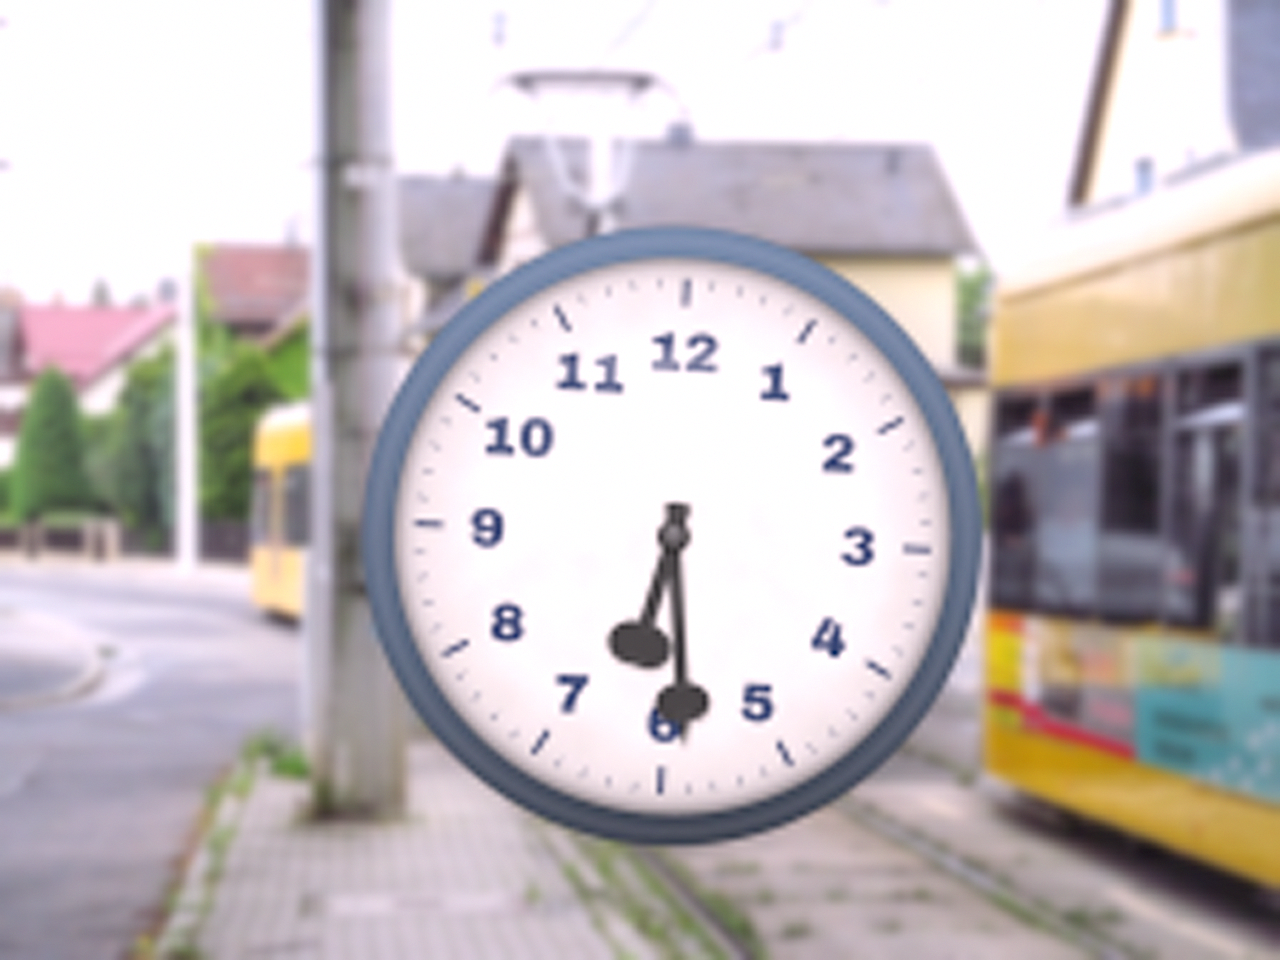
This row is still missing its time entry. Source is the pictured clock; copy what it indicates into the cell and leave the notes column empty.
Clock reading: 6:29
